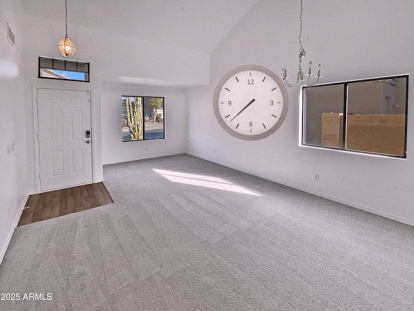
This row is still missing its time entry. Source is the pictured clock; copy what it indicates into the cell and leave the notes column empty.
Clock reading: 7:38
